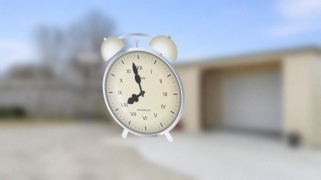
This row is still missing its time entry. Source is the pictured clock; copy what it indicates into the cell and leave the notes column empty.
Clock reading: 7:58
